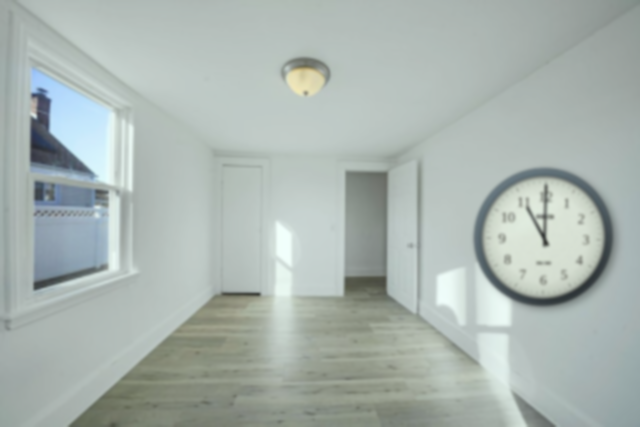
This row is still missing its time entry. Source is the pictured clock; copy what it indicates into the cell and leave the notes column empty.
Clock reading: 11:00
